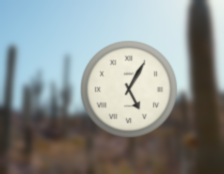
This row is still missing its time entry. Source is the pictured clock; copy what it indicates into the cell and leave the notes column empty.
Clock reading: 5:05
